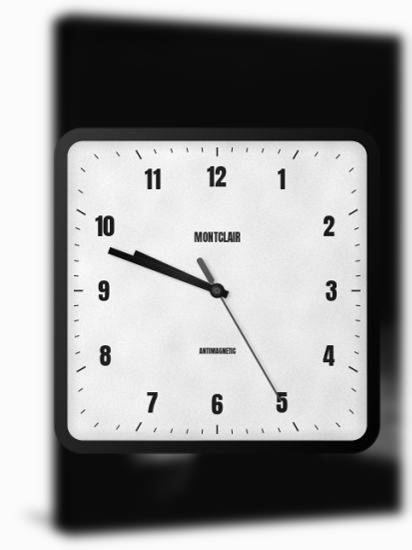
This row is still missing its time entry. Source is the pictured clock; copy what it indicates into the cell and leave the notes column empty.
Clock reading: 9:48:25
